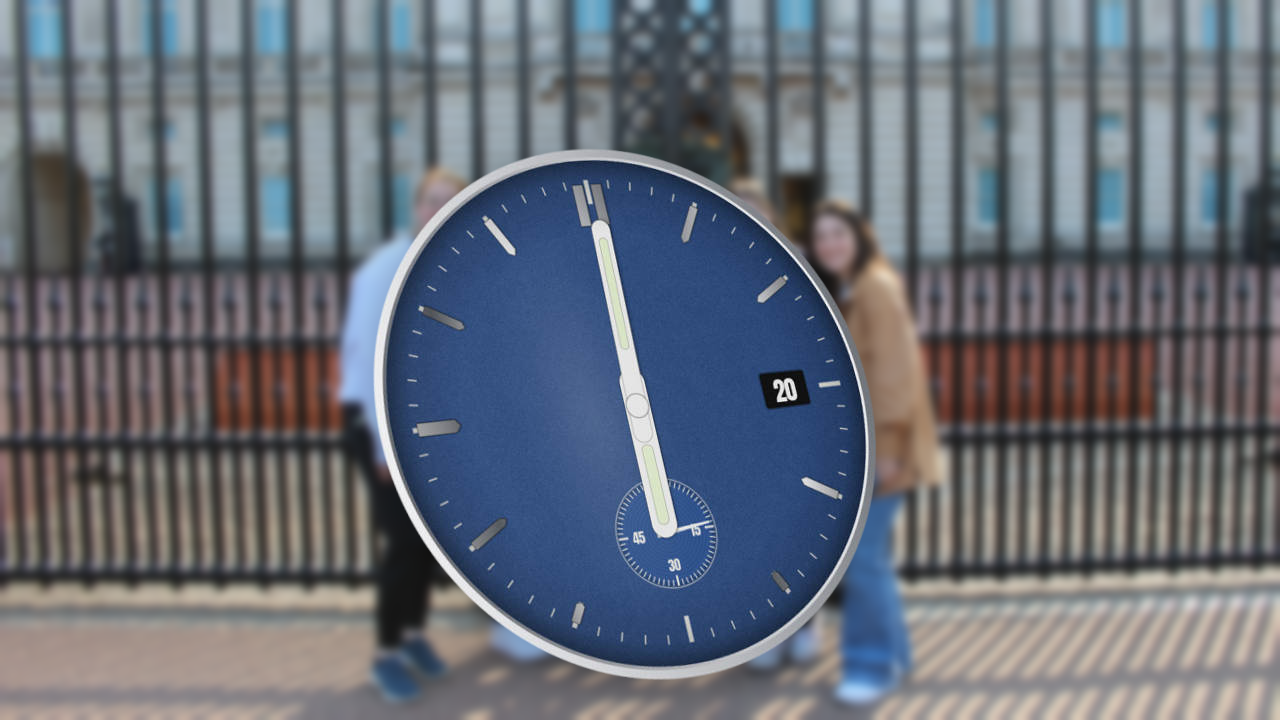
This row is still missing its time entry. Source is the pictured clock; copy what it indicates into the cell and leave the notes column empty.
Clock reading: 6:00:14
